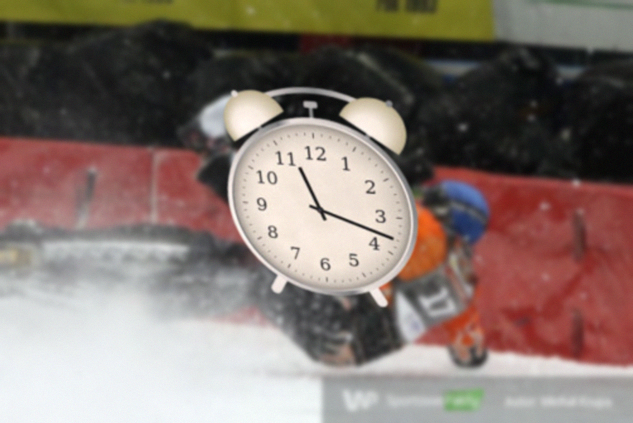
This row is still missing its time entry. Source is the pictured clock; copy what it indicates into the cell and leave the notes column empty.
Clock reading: 11:18
